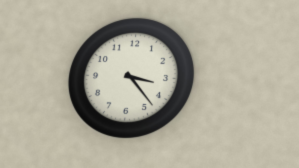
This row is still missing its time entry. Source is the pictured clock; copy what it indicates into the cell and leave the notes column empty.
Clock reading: 3:23
